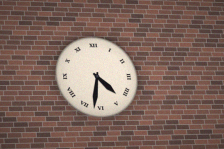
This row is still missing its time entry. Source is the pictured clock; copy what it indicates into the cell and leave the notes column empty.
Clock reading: 4:32
